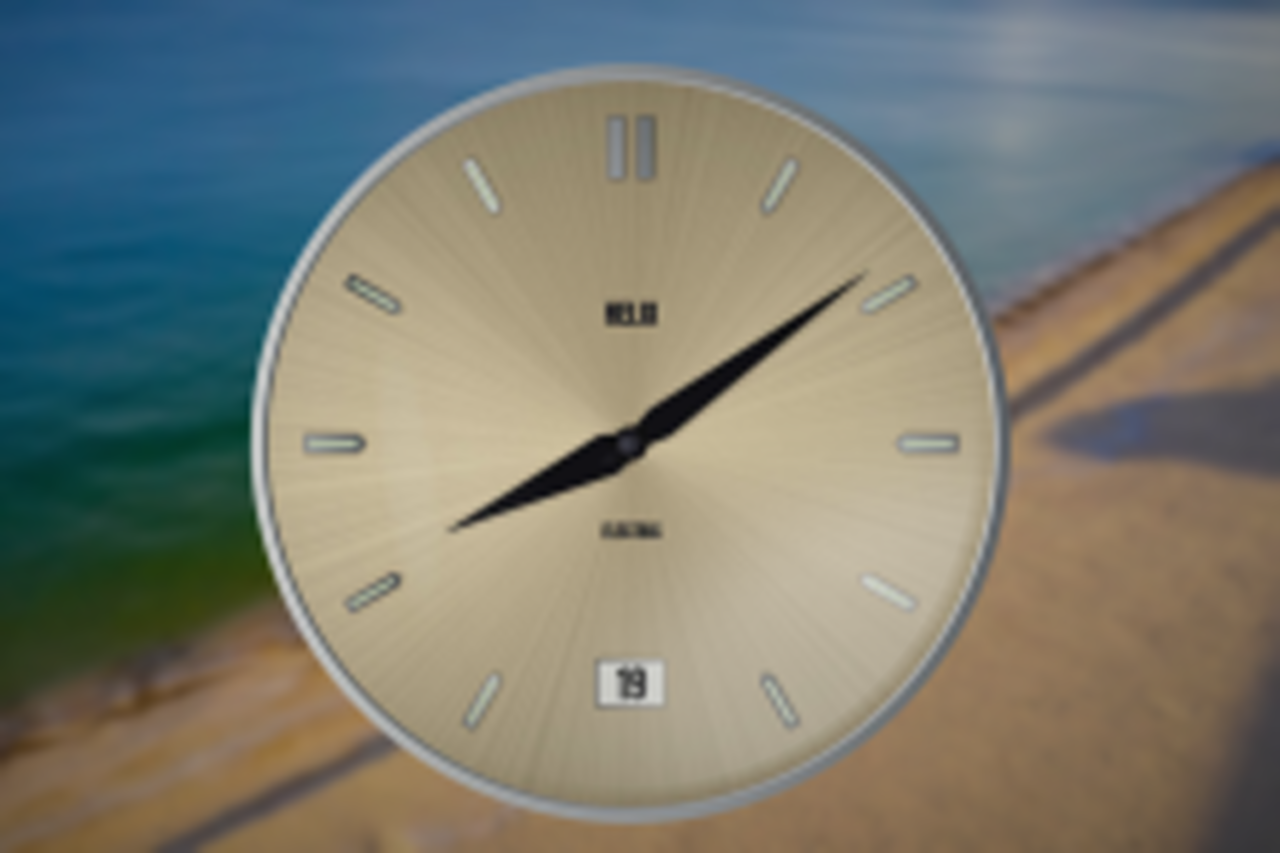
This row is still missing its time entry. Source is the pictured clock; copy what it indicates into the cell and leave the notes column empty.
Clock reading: 8:09
